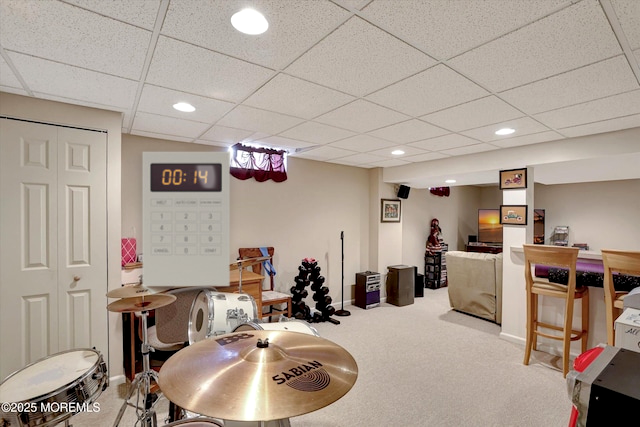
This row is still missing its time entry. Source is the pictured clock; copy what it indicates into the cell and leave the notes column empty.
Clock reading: 0:14
